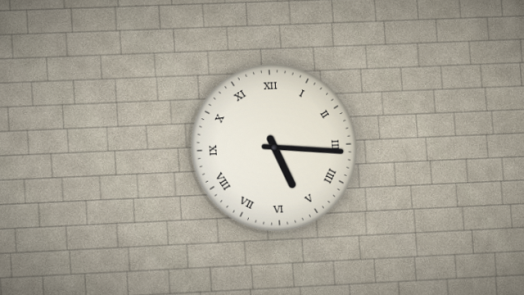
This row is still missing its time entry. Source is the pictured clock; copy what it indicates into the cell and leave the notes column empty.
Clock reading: 5:16
